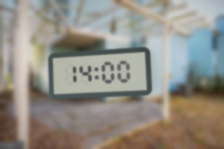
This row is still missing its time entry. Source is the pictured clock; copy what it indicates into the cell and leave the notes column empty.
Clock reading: 14:00
